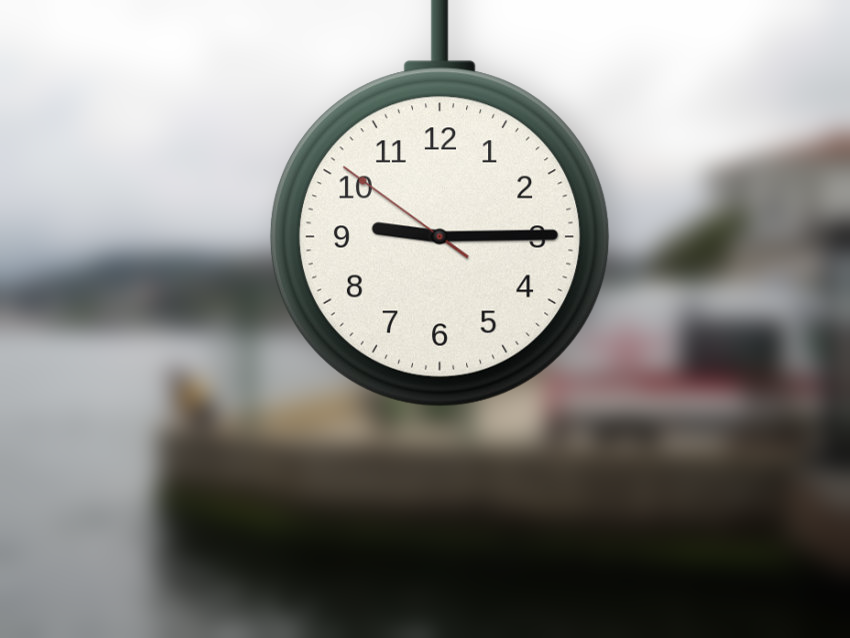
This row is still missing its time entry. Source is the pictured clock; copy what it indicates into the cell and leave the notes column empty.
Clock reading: 9:14:51
